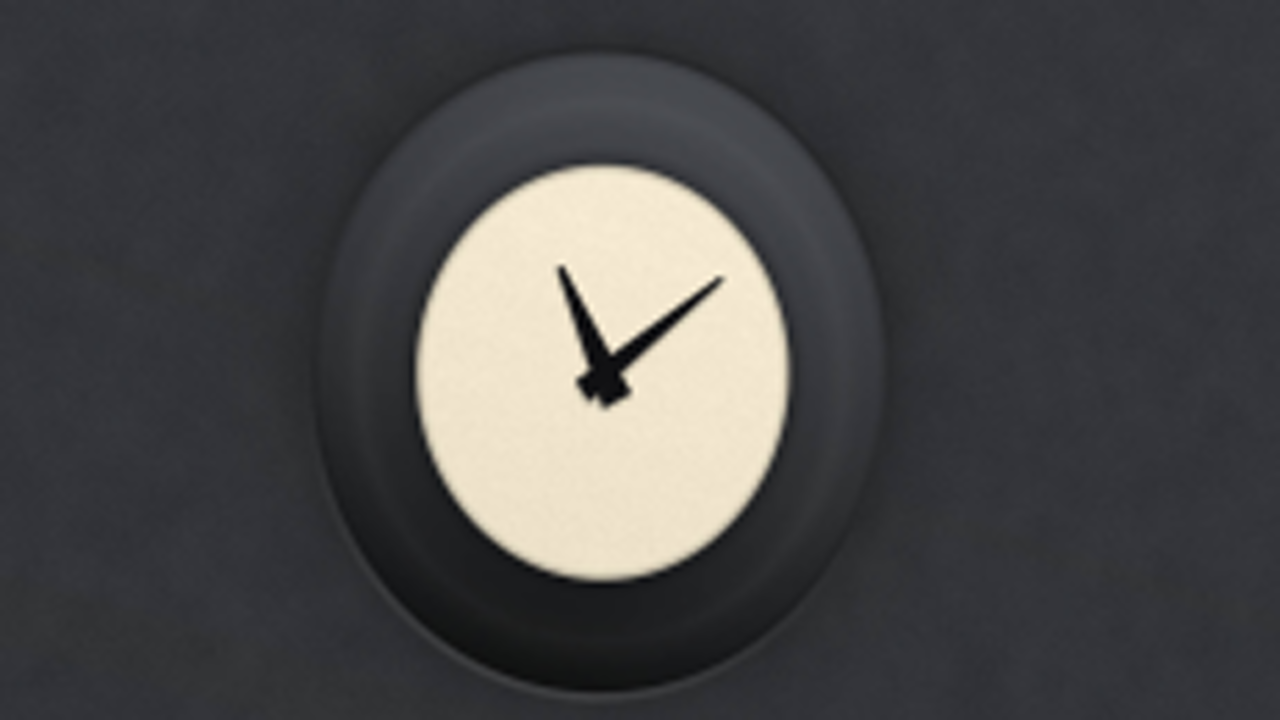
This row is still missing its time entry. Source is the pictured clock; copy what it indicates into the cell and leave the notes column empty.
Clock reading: 11:09
